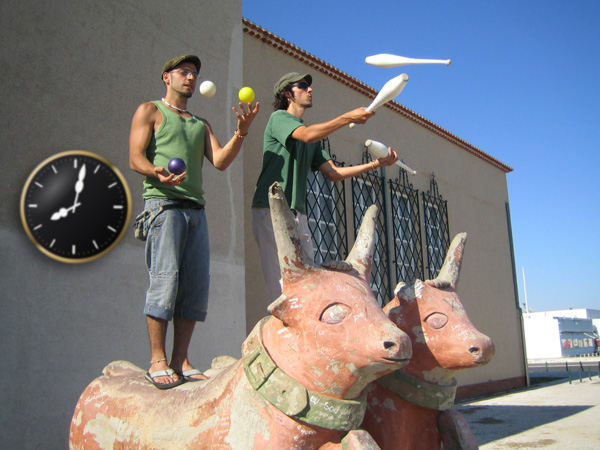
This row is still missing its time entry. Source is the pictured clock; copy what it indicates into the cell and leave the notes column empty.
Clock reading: 8:02
